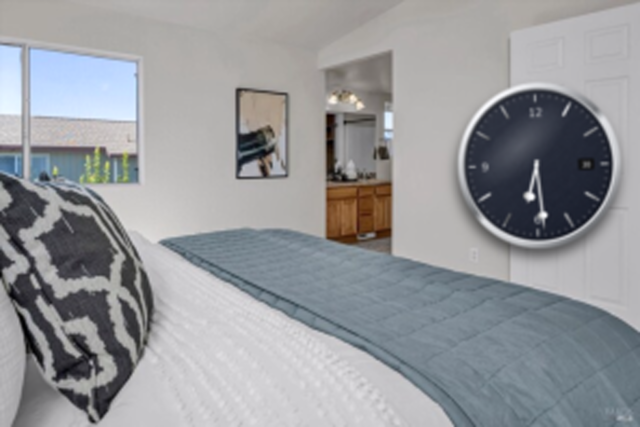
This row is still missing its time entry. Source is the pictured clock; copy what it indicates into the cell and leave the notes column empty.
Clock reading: 6:29
